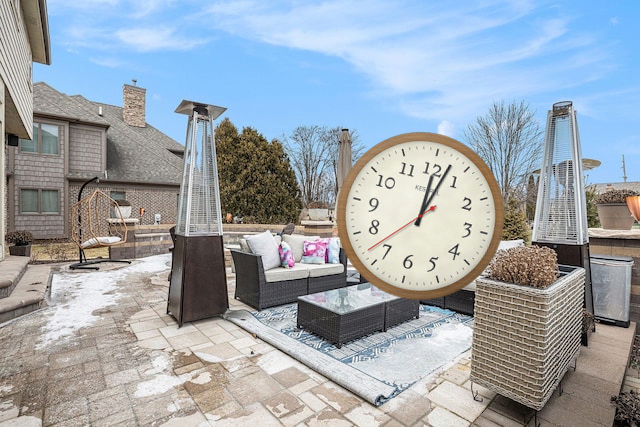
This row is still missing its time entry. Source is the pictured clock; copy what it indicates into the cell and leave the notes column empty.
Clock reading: 12:02:37
